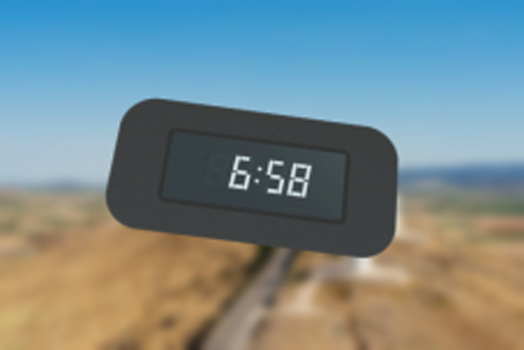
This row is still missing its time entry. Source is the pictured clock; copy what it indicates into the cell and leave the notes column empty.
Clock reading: 6:58
